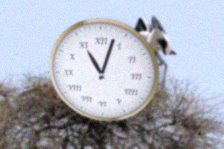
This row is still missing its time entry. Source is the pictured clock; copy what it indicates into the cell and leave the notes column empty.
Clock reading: 11:03
